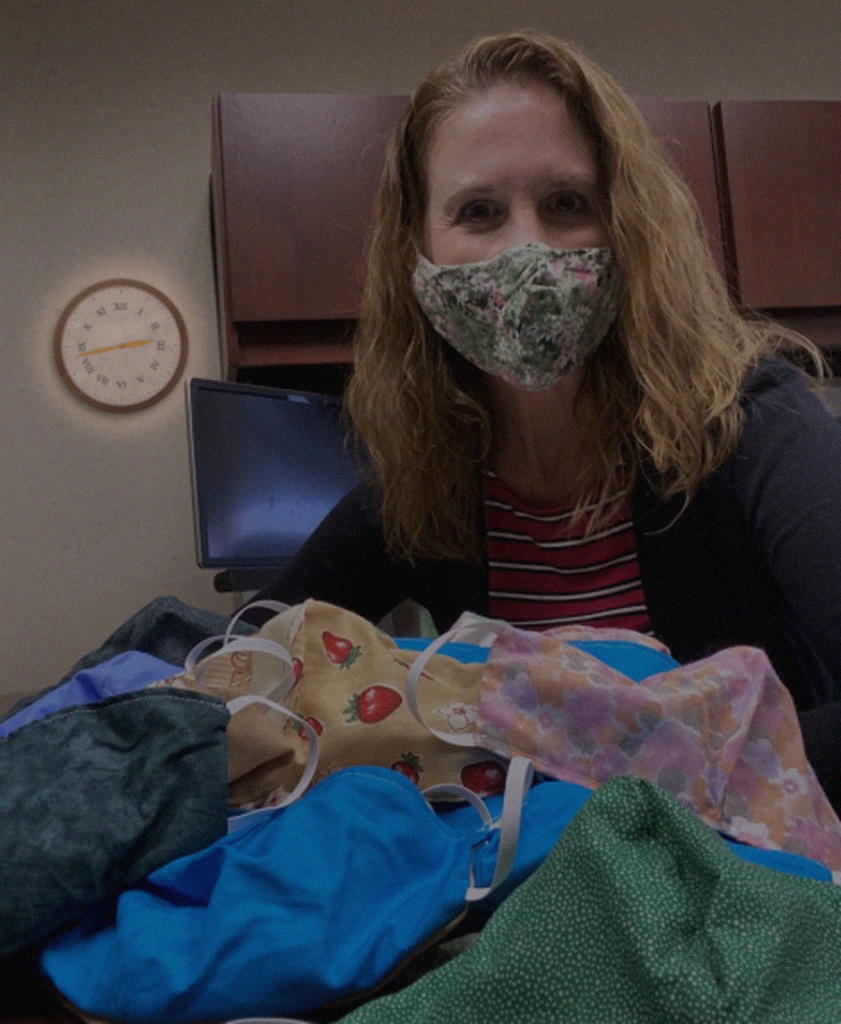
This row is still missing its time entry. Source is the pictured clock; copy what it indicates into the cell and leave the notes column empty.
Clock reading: 2:43
